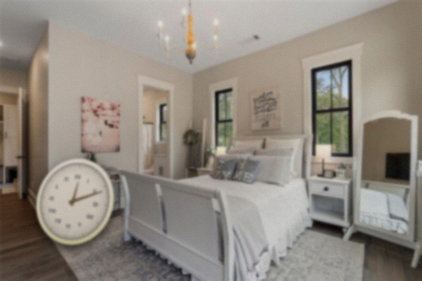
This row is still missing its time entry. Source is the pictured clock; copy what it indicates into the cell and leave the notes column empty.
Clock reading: 12:11
